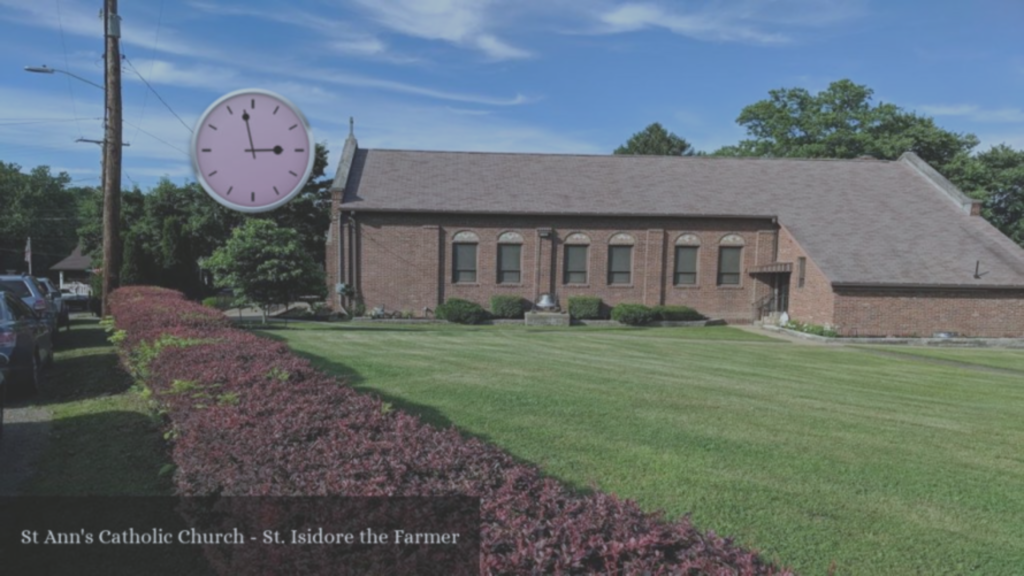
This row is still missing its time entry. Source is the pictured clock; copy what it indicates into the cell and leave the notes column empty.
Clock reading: 2:58
